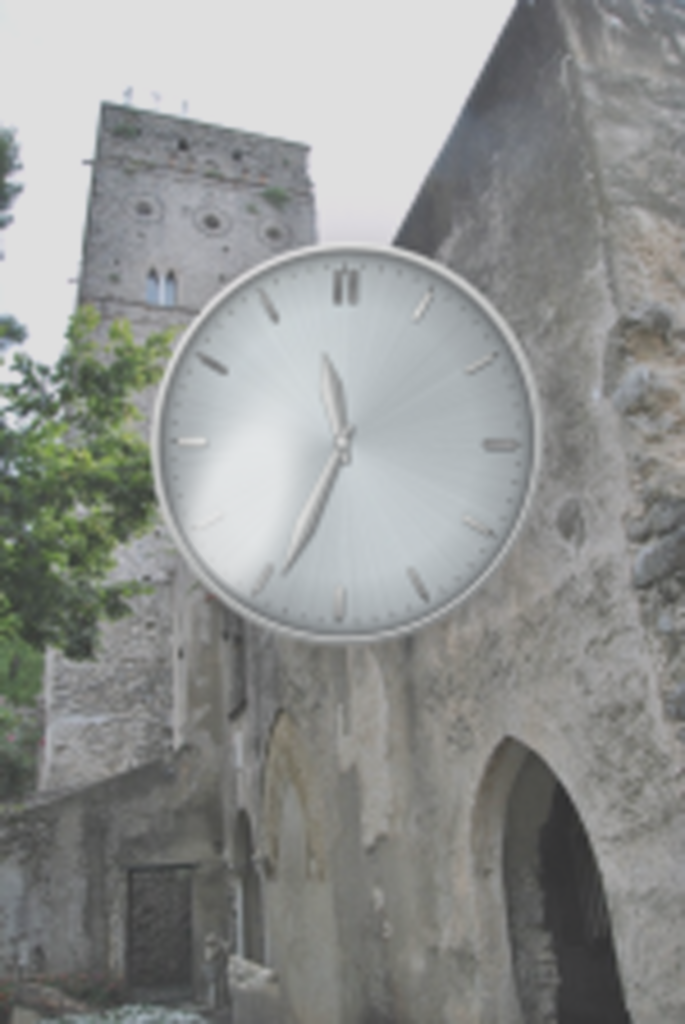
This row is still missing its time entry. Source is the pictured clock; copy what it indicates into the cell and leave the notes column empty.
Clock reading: 11:34
